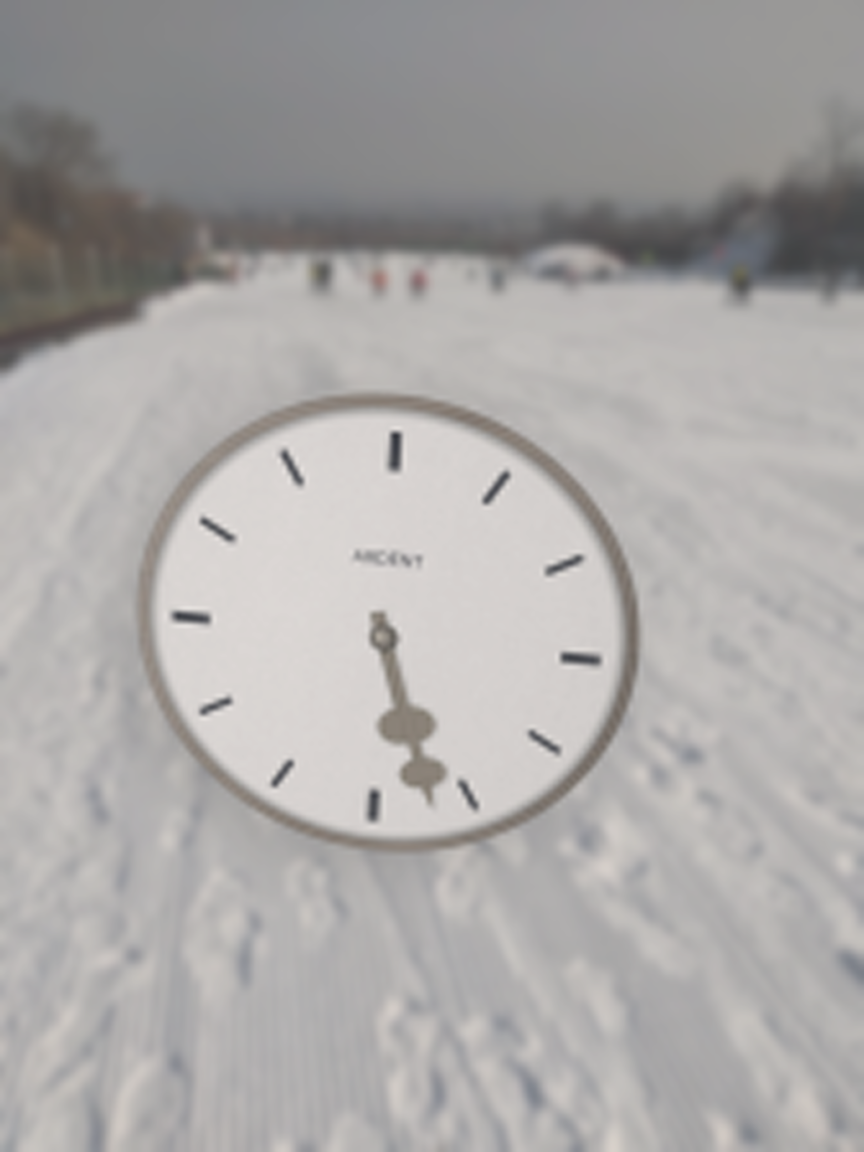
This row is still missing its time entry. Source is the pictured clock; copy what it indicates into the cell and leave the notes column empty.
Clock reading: 5:27
